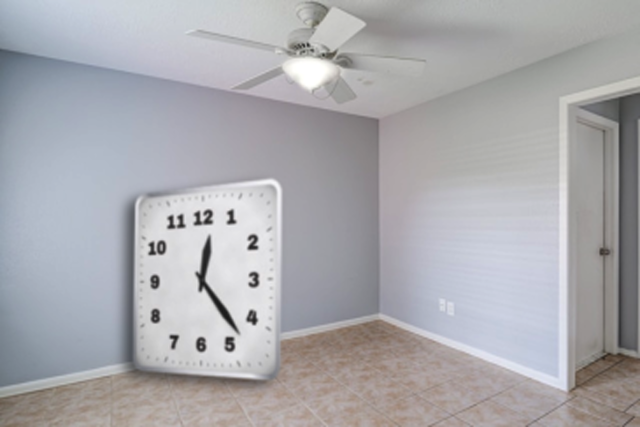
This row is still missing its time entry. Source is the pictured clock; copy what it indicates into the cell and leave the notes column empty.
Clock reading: 12:23
